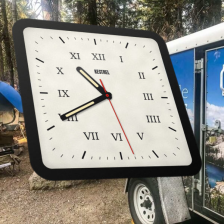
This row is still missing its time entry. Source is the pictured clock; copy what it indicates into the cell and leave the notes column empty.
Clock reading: 10:40:28
